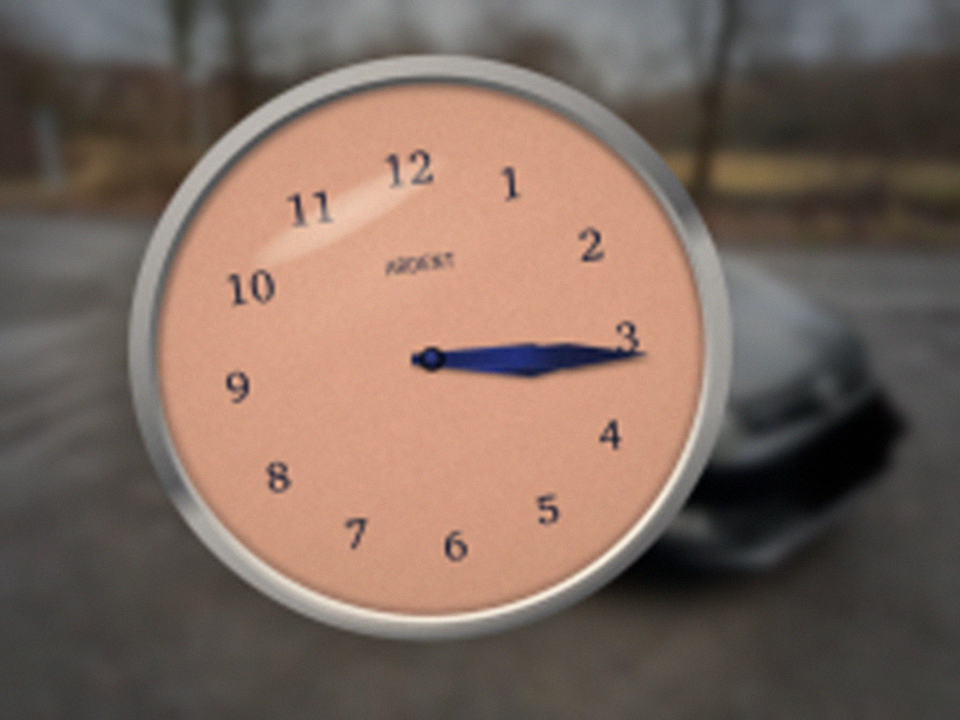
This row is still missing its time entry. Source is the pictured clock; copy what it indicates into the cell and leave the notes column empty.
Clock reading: 3:16
